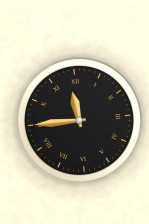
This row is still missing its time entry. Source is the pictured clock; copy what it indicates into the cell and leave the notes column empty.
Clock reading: 11:45
